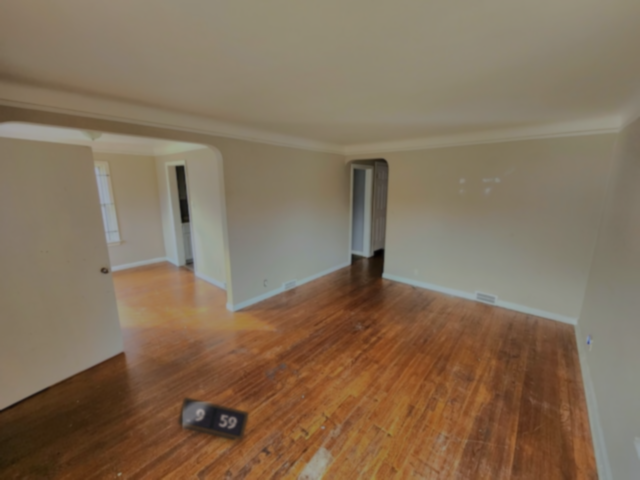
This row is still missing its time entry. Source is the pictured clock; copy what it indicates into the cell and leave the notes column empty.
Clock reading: 9:59
